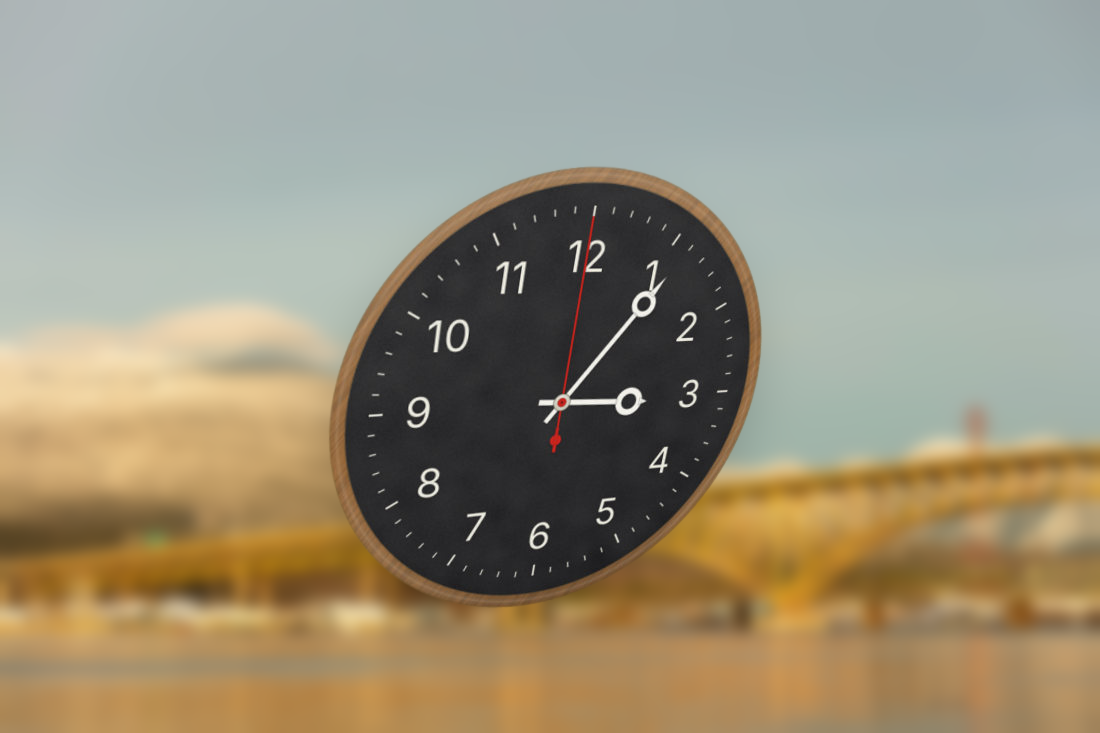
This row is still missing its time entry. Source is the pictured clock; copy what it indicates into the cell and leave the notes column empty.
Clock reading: 3:06:00
